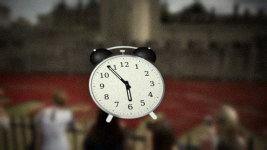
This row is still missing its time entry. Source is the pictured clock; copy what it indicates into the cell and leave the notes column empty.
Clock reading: 5:54
